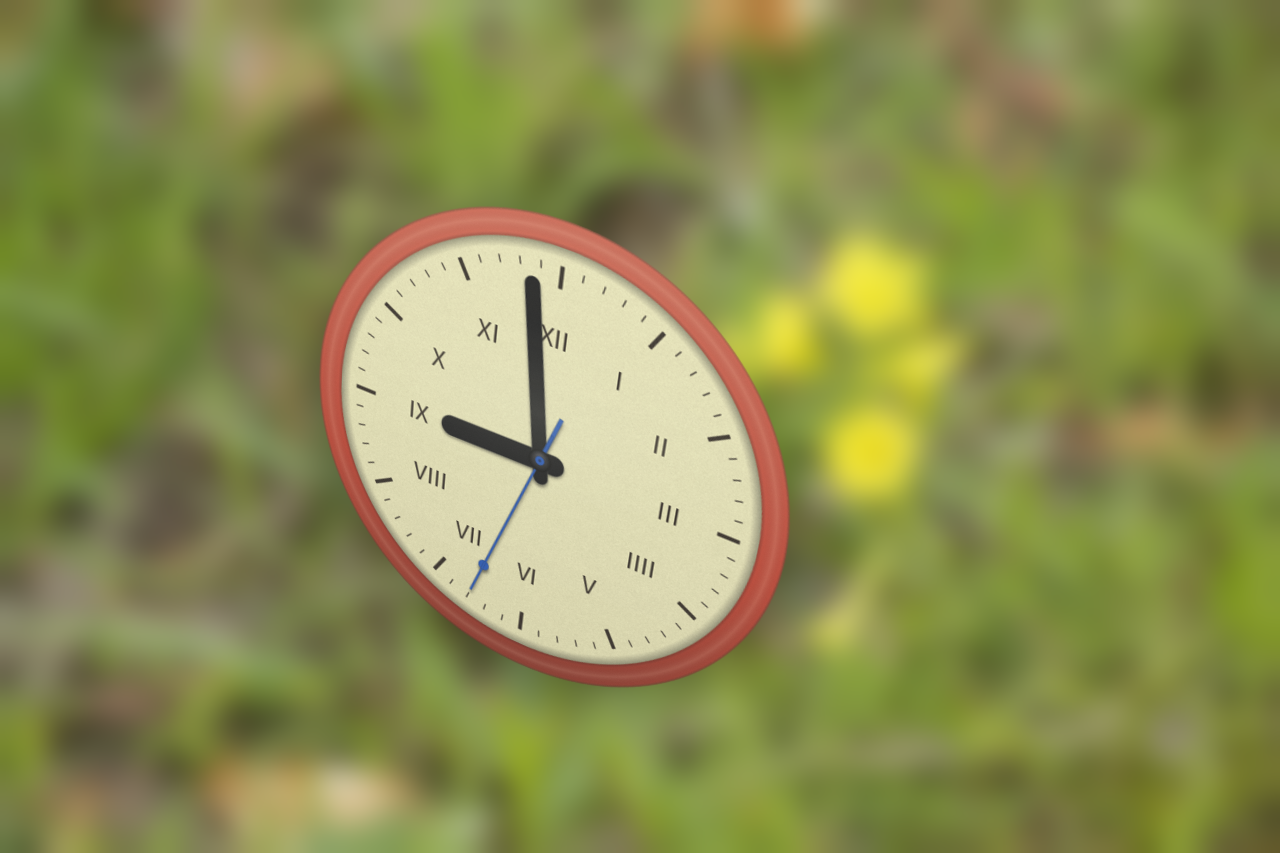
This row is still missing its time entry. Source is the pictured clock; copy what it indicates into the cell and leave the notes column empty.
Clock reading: 8:58:33
